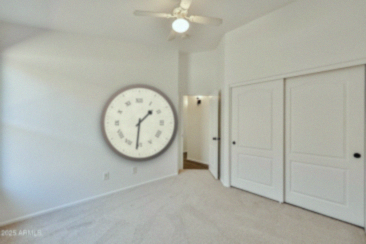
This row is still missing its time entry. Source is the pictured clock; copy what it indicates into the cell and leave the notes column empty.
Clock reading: 1:31
